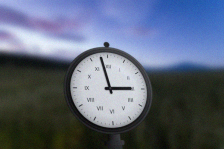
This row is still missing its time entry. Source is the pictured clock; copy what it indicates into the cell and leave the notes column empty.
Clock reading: 2:58
